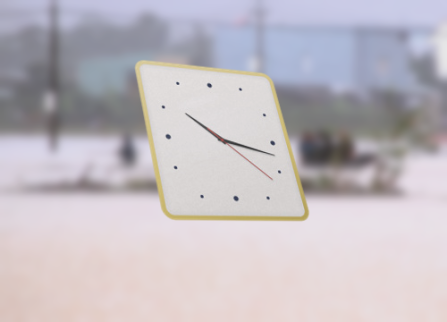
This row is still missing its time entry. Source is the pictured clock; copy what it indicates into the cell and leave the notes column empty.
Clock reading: 10:17:22
